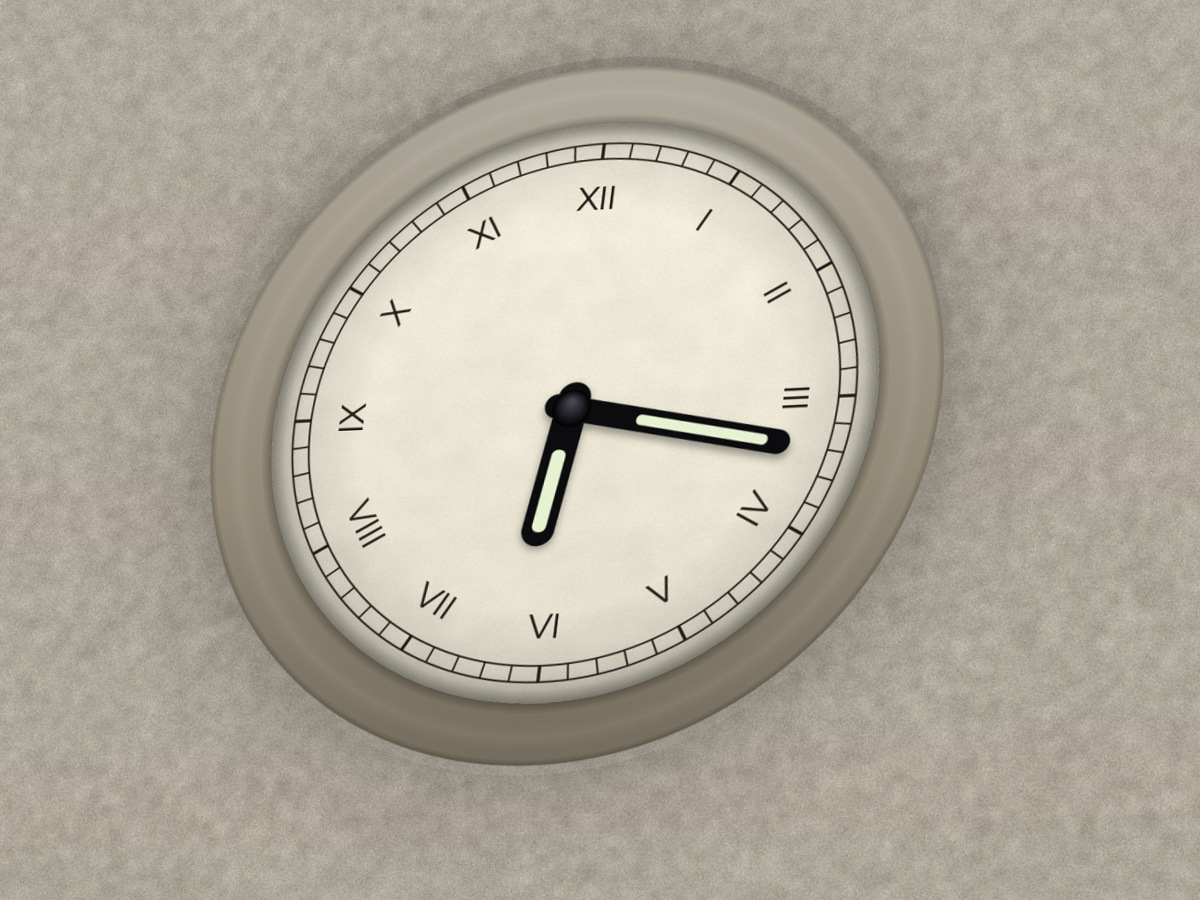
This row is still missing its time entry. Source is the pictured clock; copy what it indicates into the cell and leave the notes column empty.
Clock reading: 6:17
